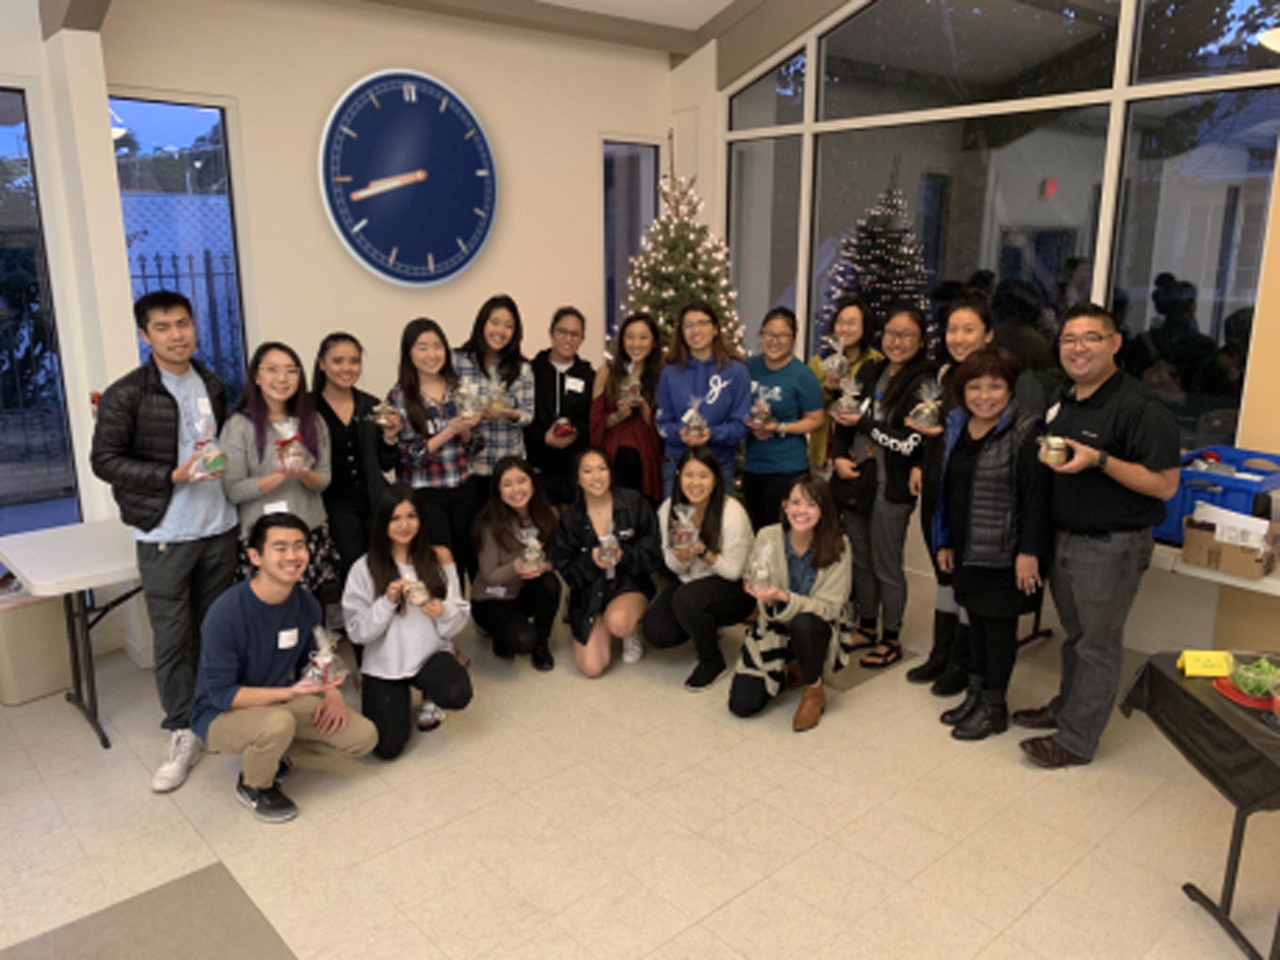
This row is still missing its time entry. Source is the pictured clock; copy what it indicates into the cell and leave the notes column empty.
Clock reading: 8:43
